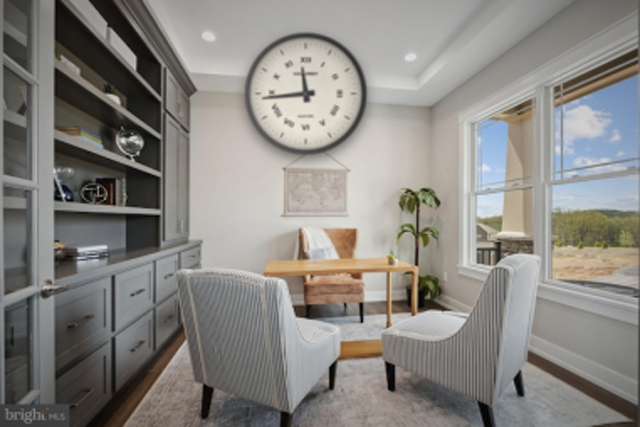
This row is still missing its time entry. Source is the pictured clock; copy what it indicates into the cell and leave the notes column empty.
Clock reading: 11:44
